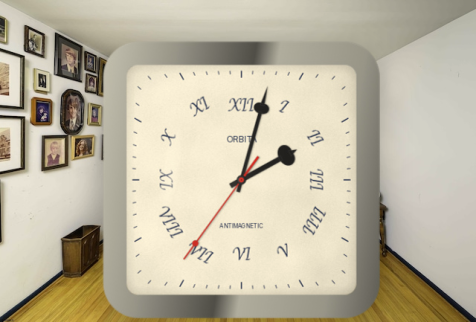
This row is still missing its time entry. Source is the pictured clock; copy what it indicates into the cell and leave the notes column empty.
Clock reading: 2:02:36
